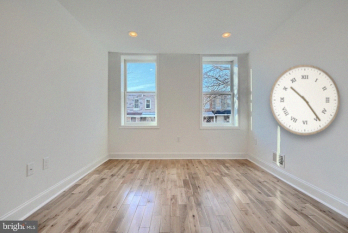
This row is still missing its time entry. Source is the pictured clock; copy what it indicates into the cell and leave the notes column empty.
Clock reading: 10:24
